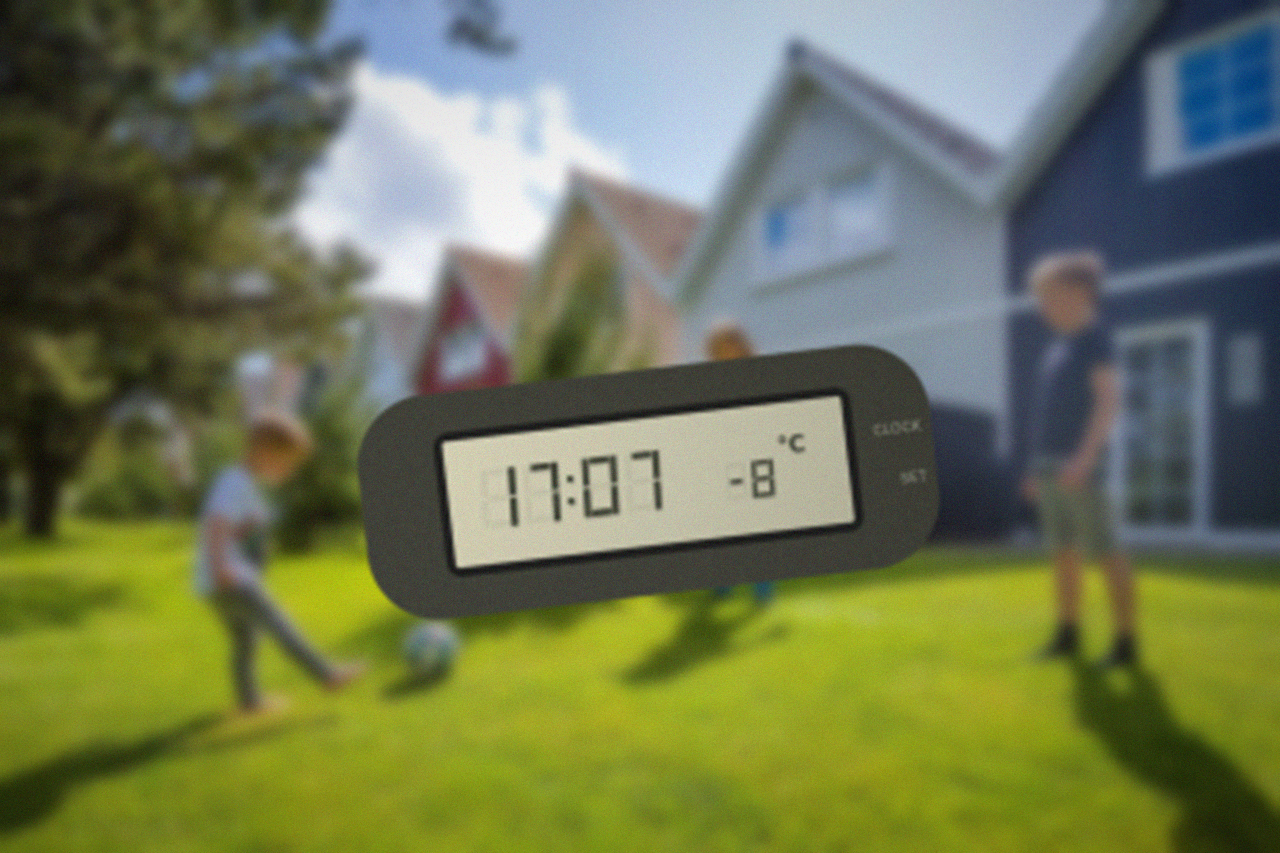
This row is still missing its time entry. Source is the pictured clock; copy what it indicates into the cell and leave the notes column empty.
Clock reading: 17:07
